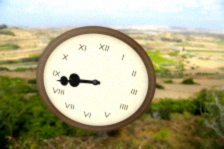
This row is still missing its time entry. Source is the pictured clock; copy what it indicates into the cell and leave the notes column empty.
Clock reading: 8:43
